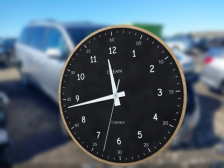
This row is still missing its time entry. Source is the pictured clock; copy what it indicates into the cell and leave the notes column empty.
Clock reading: 11:43:33
